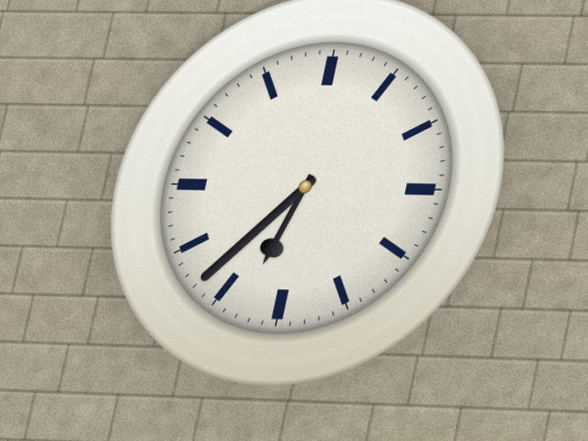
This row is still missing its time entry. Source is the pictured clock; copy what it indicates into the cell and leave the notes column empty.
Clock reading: 6:37
